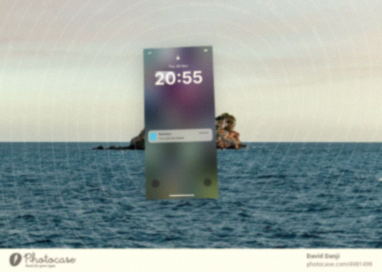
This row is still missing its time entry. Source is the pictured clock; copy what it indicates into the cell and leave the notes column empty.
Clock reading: 20:55
